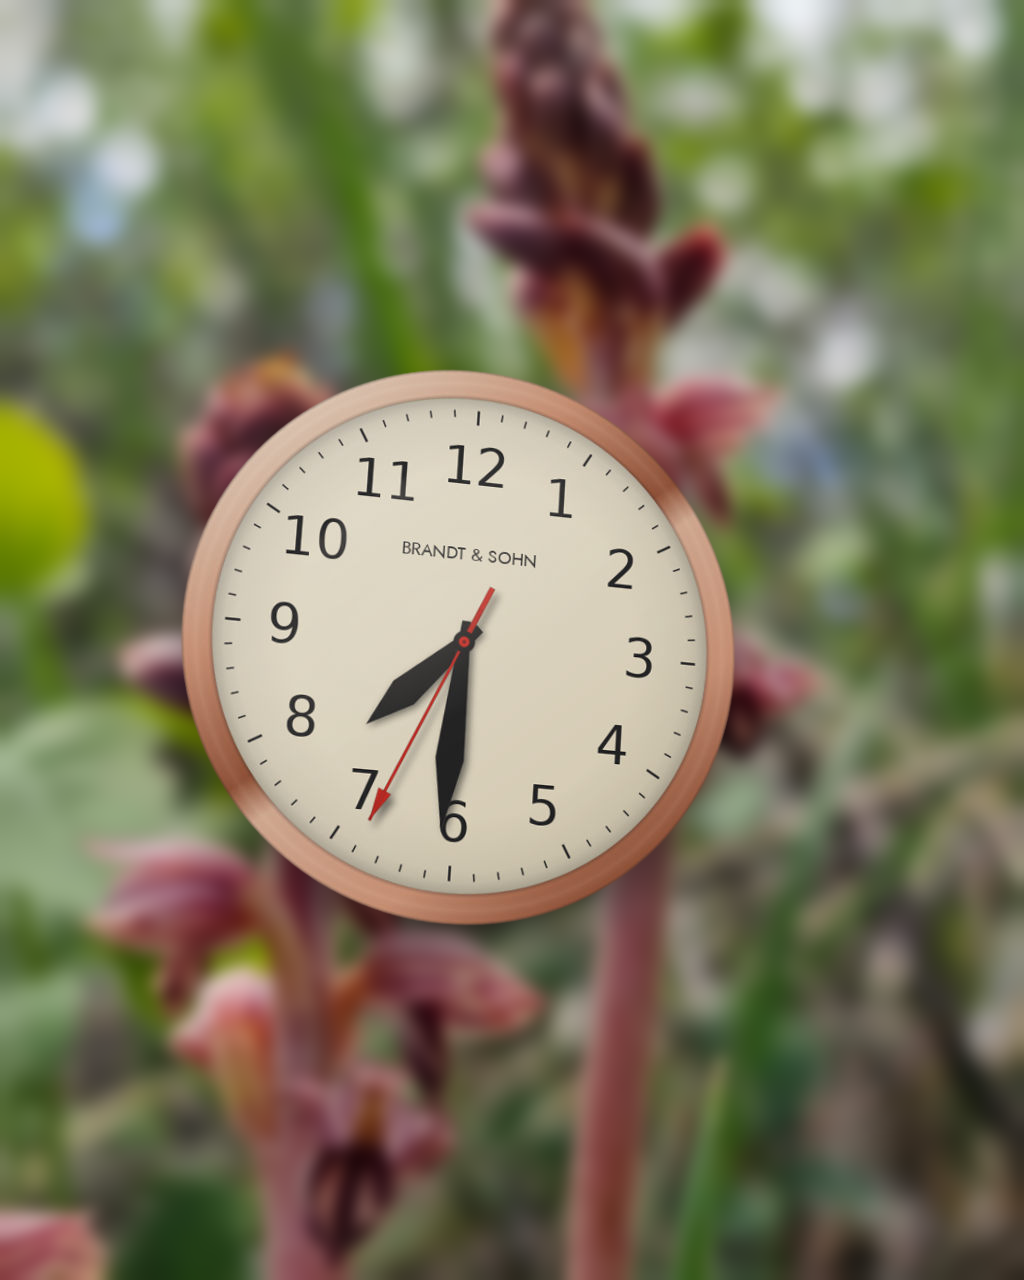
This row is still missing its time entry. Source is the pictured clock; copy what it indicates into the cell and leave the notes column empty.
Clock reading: 7:30:34
